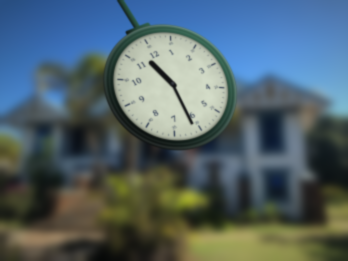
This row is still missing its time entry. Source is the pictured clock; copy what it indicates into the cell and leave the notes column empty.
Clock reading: 11:31
